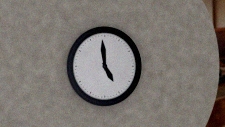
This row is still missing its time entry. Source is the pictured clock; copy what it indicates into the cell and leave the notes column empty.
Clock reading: 4:59
